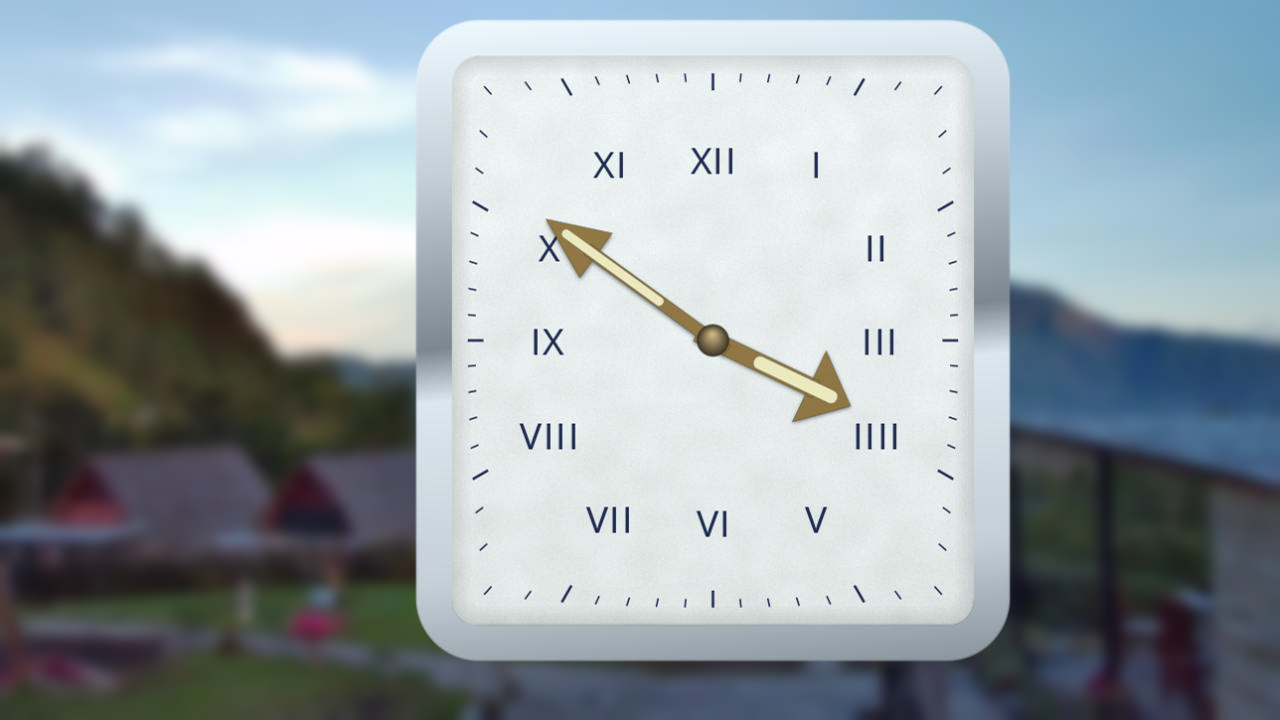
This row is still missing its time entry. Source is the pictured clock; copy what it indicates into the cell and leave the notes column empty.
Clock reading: 3:51
